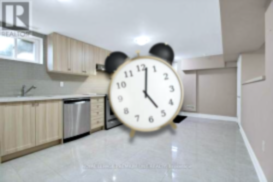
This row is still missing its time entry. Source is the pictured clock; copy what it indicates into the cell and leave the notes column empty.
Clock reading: 5:02
